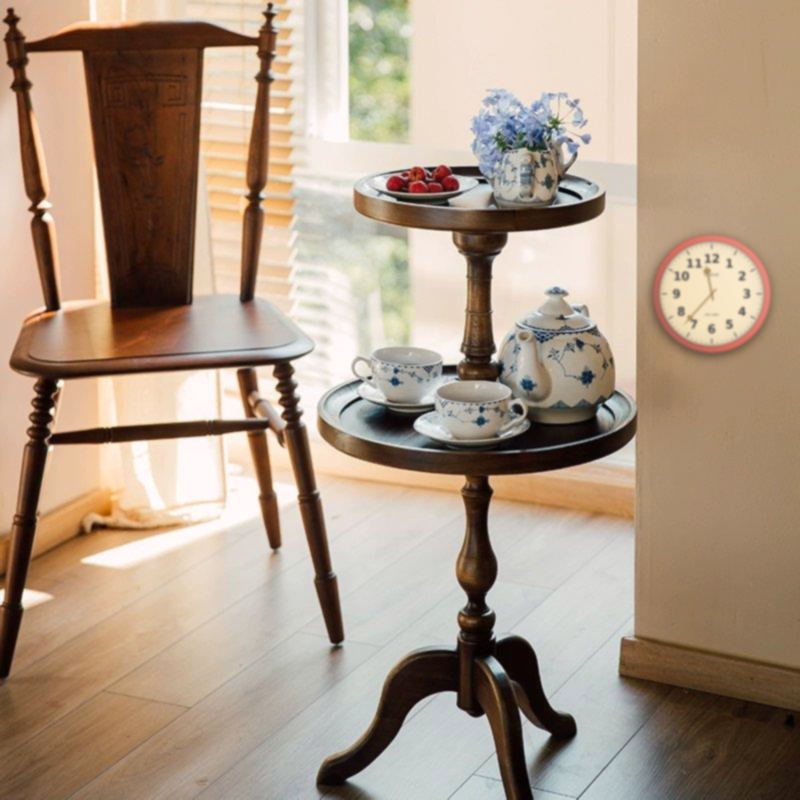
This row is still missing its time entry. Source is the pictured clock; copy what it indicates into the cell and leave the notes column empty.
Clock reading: 11:37
